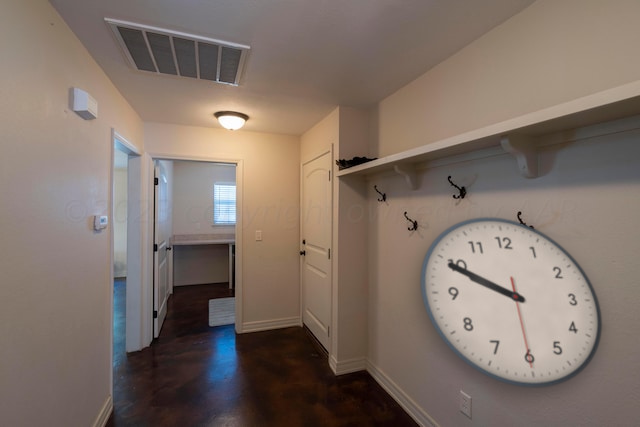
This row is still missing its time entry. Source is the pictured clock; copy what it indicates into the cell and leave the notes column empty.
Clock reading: 9:49:30
